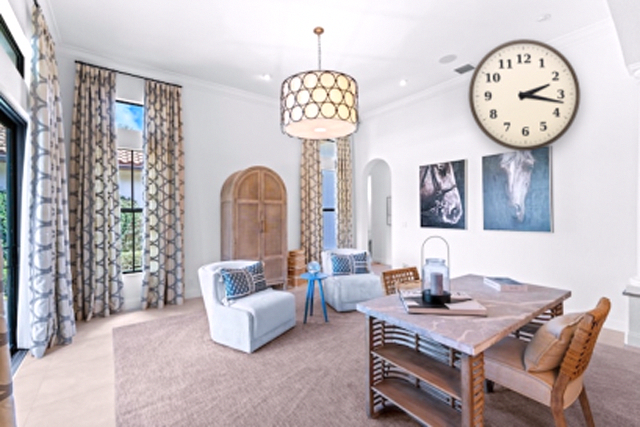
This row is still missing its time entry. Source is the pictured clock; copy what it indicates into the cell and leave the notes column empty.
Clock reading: 2:17
